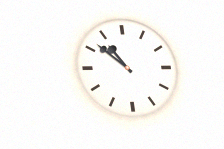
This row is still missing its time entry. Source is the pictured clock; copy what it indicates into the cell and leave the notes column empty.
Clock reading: 10:52
